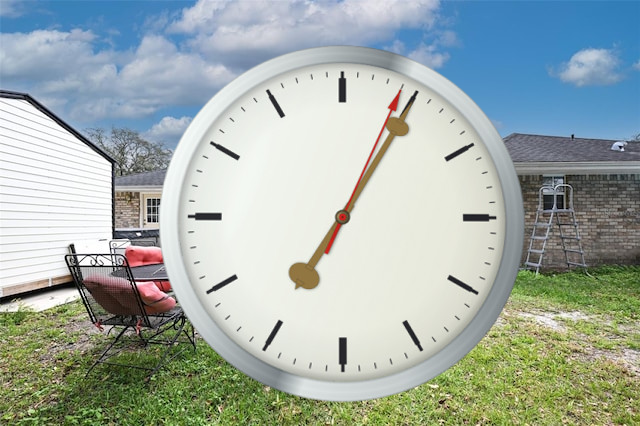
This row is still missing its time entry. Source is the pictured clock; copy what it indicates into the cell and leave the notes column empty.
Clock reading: 7:05:04
